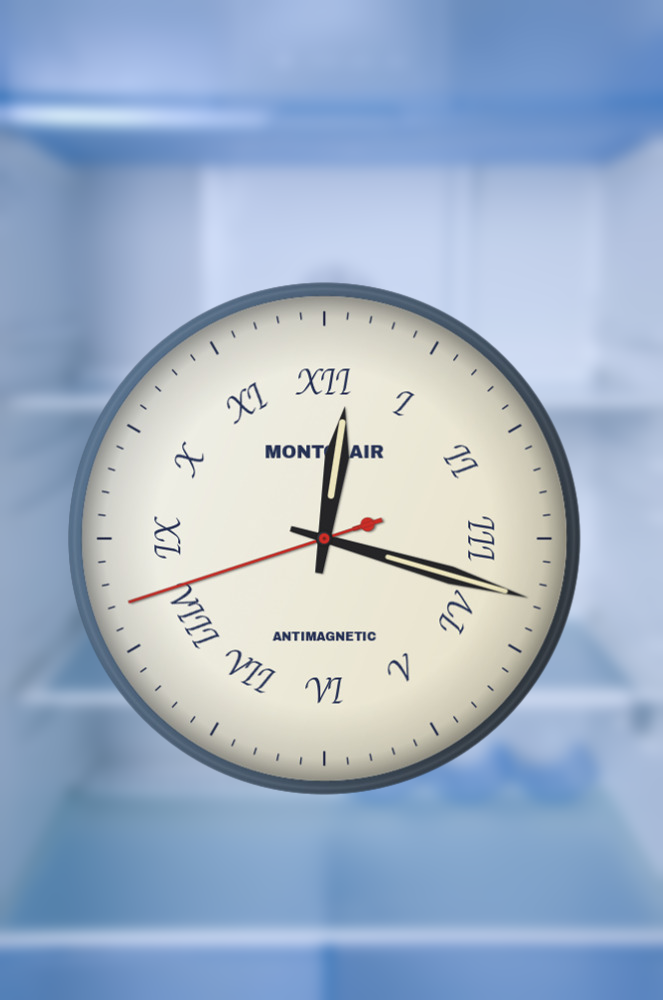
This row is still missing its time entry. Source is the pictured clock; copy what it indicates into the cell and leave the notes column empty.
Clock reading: 12:17:42
